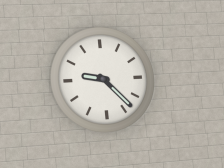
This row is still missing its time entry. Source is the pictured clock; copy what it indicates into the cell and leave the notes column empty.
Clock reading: 9:23
